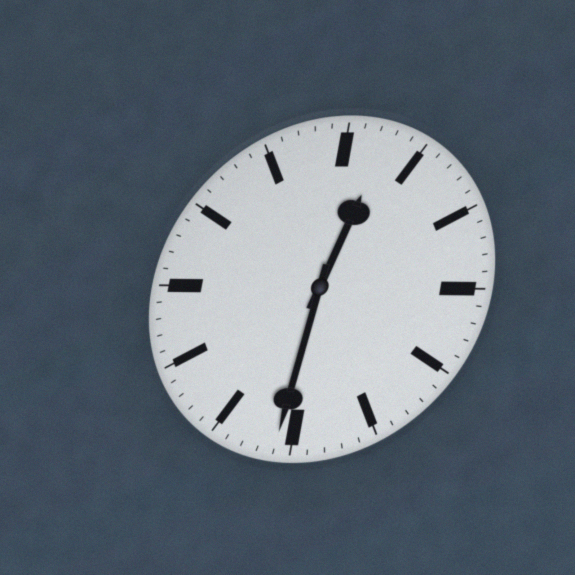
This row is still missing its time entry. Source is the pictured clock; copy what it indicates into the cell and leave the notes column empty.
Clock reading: 12:31
